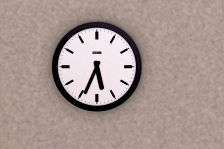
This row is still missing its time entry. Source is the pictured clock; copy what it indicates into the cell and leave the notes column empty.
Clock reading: 5:34
